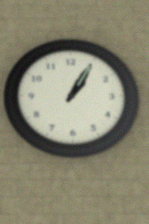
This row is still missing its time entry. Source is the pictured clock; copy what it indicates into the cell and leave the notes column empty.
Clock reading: 1:05
